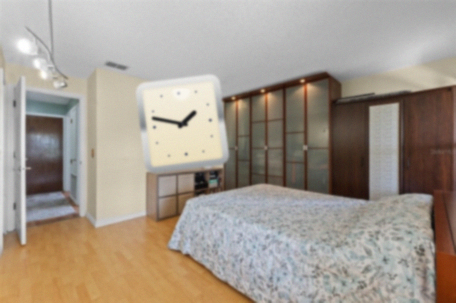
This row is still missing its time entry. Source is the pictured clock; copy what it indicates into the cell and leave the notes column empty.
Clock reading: 1:48
